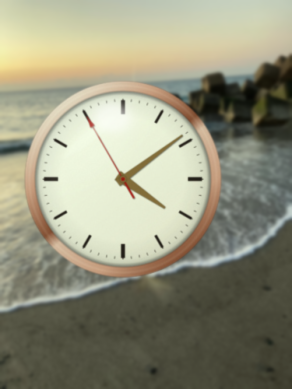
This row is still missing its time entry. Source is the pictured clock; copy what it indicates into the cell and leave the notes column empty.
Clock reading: 4:08:55
